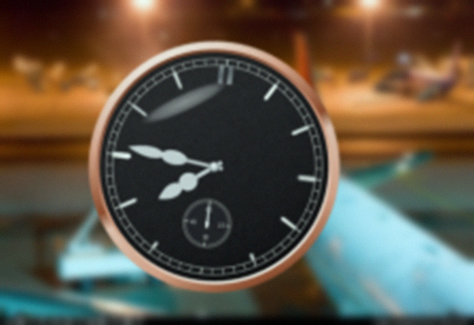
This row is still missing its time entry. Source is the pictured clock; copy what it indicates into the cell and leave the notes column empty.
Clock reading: 7:46
